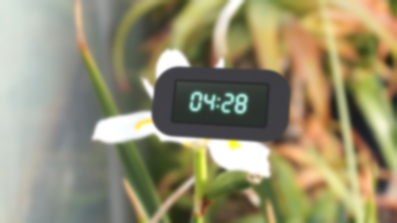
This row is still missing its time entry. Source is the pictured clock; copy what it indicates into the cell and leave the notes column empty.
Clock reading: 4:28
